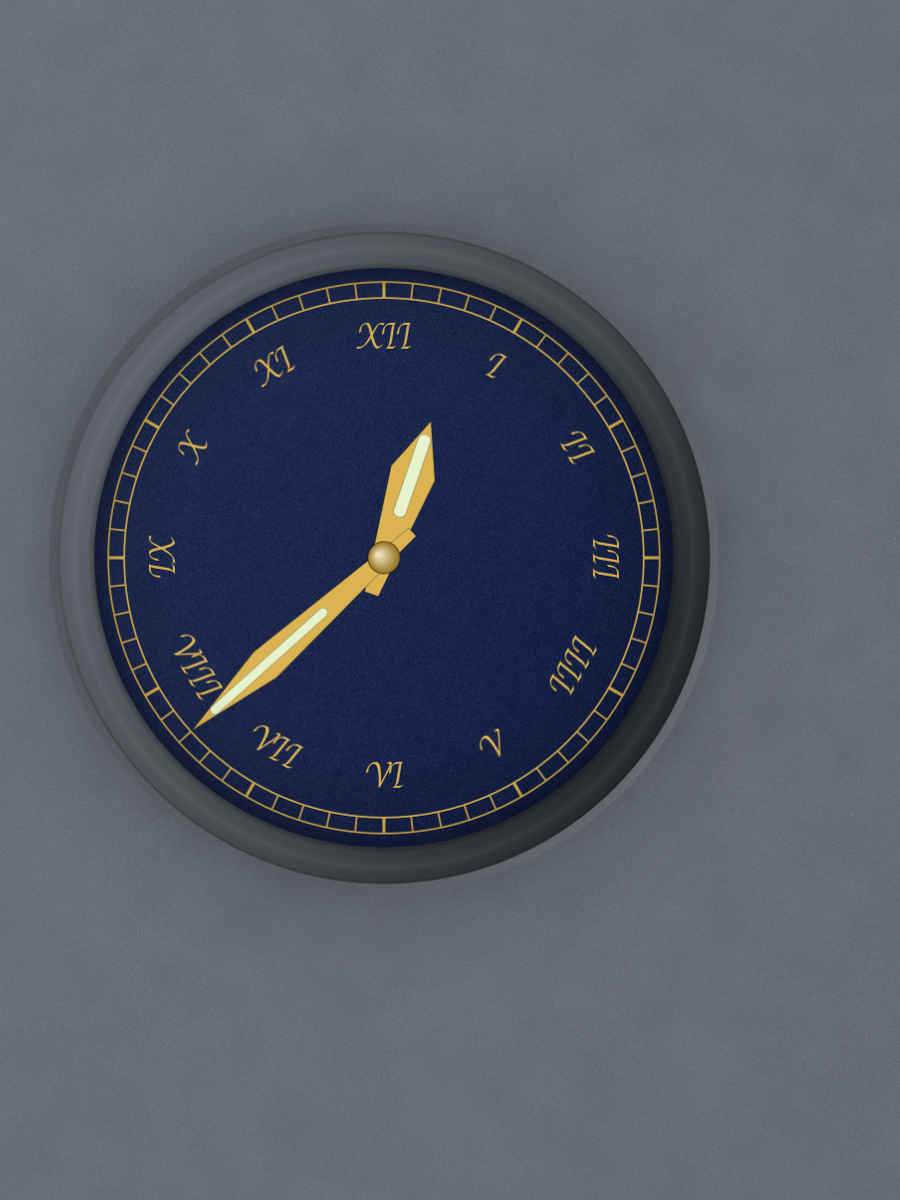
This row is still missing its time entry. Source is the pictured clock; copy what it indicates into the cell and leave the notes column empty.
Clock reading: 12:38
